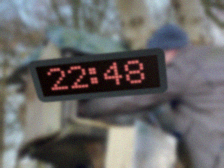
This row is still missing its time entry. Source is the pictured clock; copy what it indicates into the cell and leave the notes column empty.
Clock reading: 22:48
